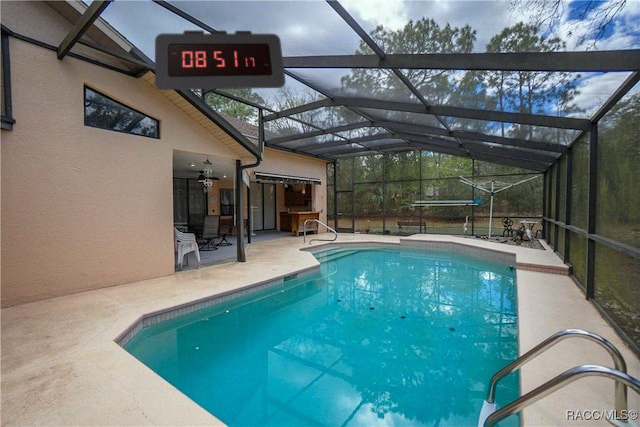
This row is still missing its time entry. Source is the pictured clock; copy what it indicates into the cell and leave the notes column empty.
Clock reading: 8:51:17
